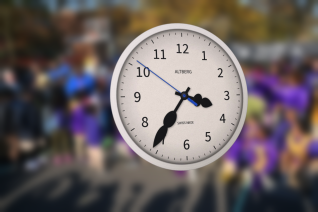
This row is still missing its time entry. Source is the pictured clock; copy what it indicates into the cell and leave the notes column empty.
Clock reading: 3:35:51
